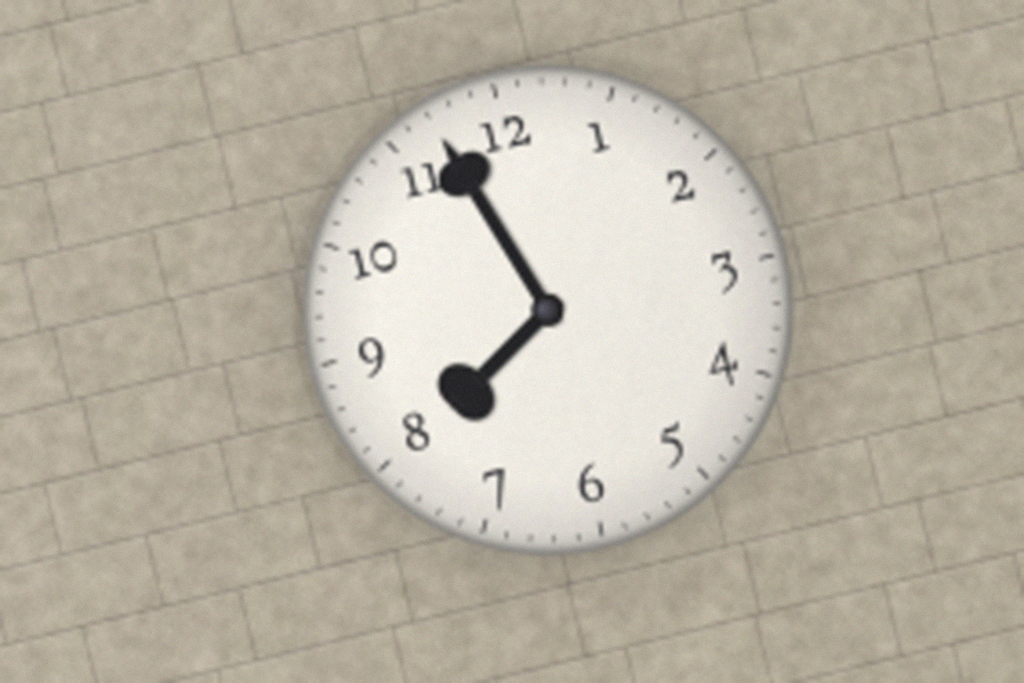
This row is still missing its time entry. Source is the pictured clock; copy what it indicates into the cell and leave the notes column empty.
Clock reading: 7:57
